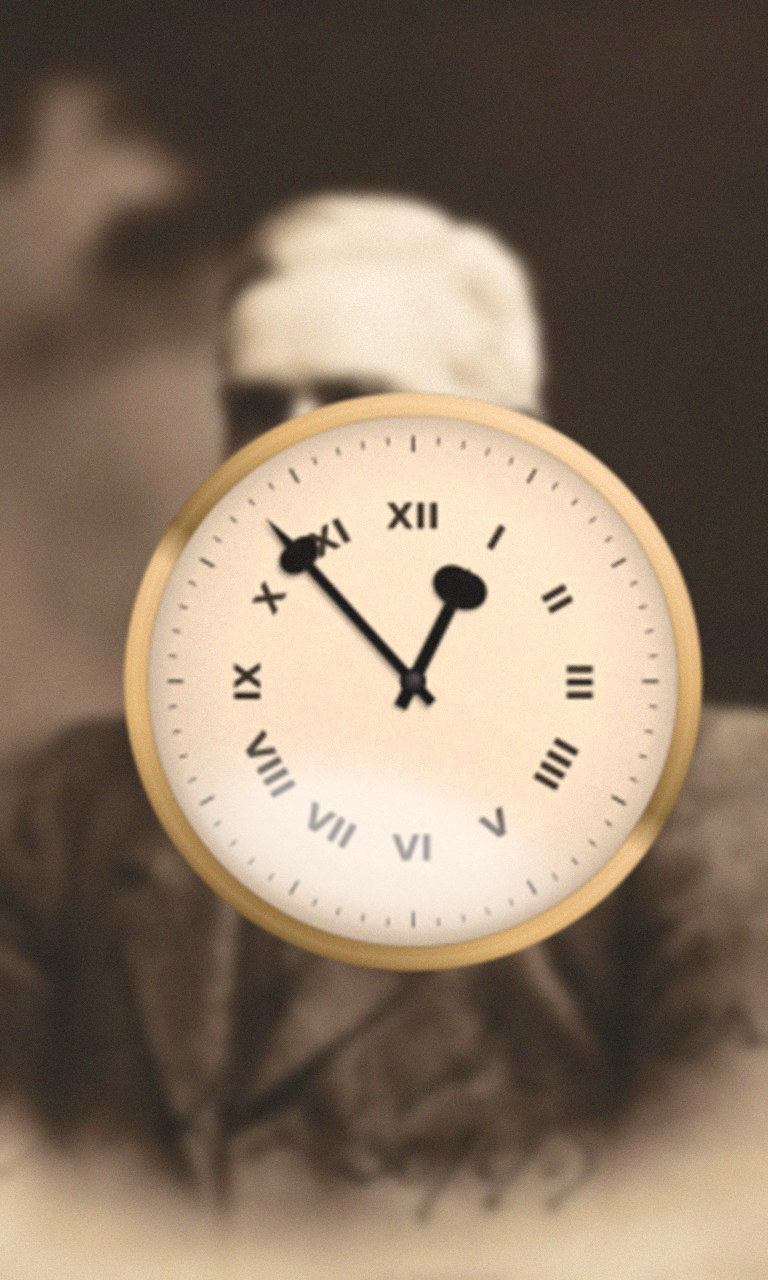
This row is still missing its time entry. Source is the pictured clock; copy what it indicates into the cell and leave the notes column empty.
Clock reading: 12:53
